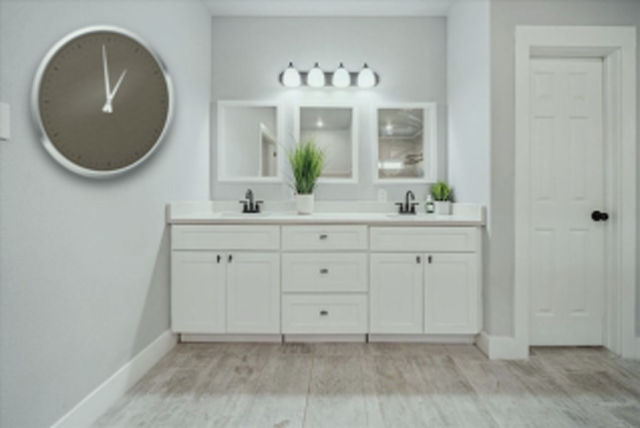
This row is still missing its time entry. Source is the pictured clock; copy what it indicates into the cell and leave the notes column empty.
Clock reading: 12:59
